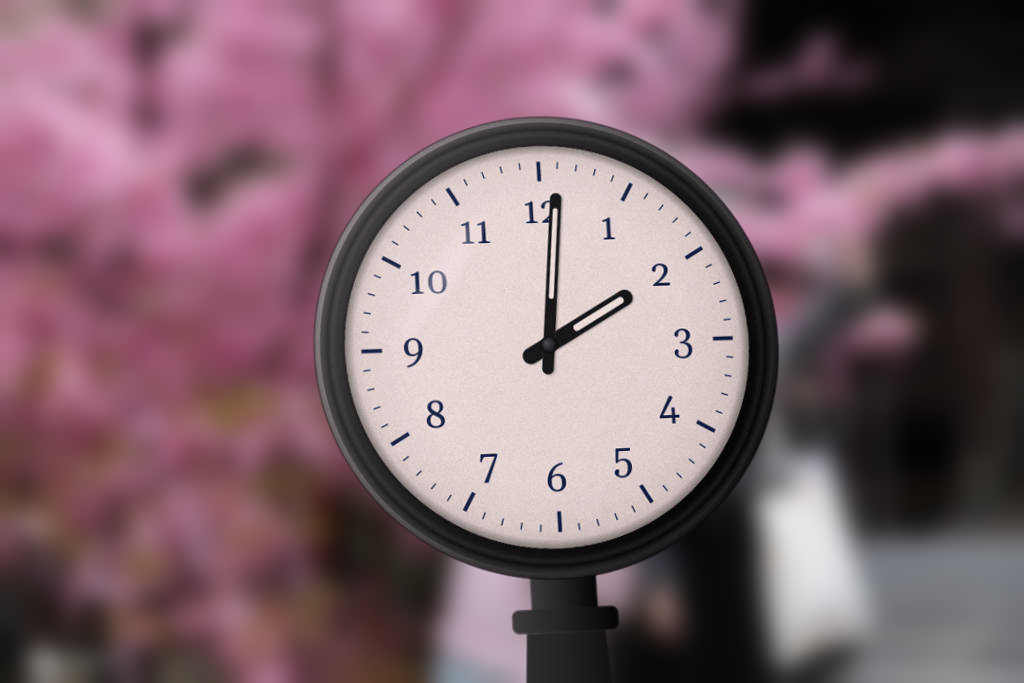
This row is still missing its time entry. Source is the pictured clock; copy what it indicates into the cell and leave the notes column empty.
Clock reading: 2:01
